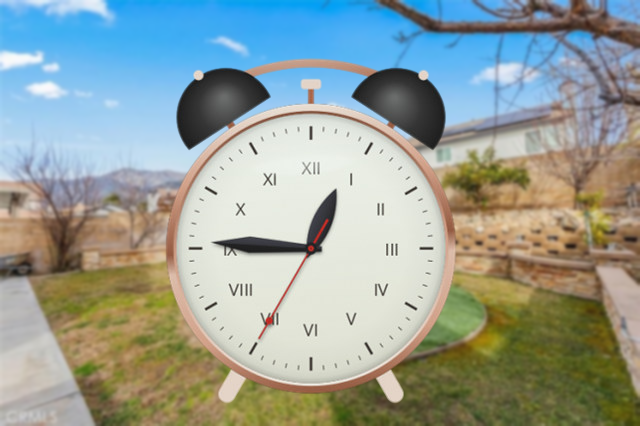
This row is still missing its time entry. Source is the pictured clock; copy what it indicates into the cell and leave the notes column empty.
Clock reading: 12:45:35
